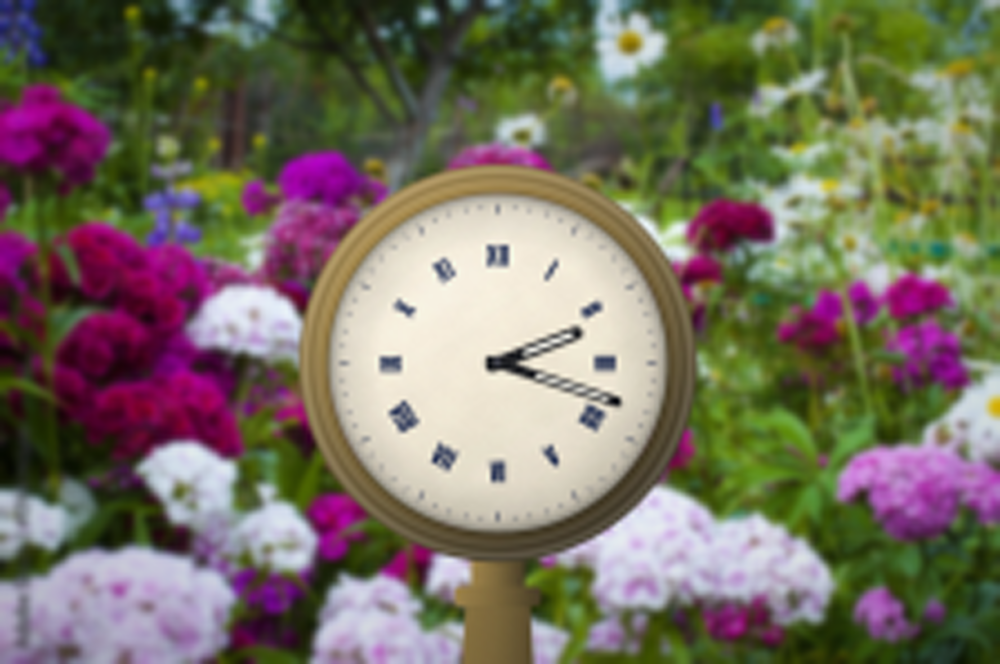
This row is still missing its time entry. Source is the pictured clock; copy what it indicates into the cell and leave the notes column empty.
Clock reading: 2:18
